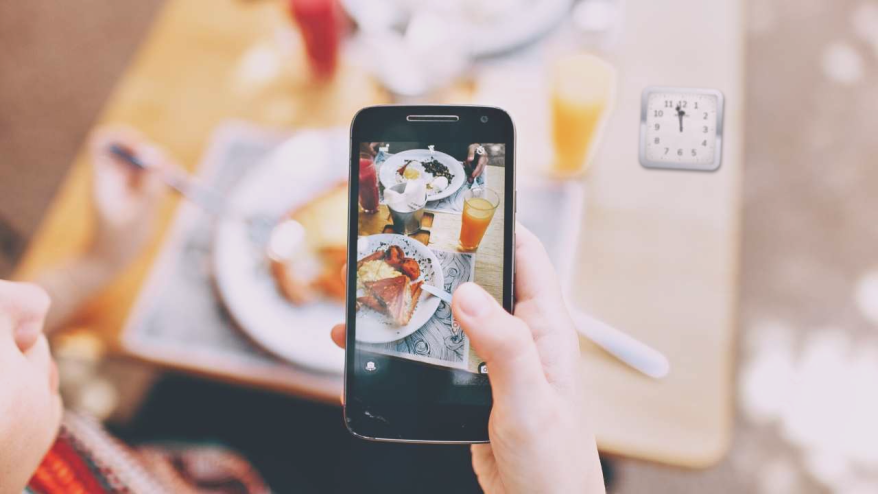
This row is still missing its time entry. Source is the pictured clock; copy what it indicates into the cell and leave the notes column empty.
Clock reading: 11:58
